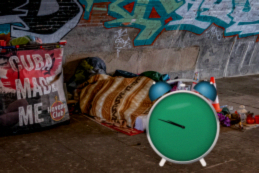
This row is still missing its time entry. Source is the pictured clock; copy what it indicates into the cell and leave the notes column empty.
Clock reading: 9:48
